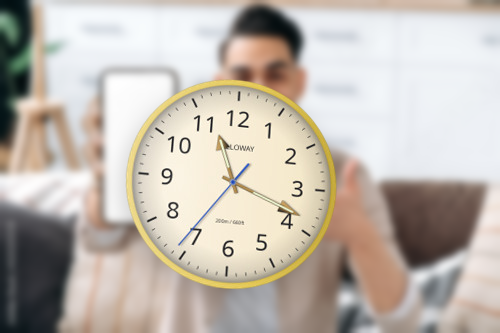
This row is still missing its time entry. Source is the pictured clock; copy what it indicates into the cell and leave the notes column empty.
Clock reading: 11:18:36
